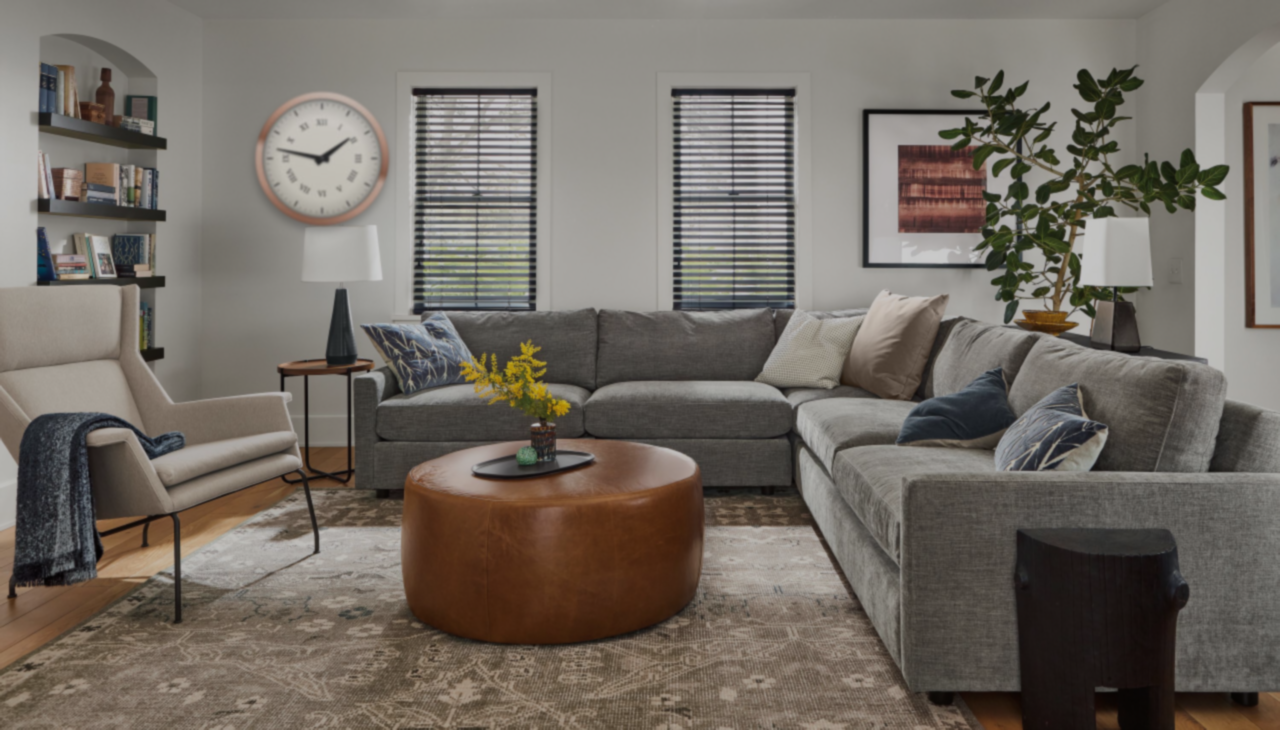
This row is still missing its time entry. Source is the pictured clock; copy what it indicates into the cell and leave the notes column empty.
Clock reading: 1:47
